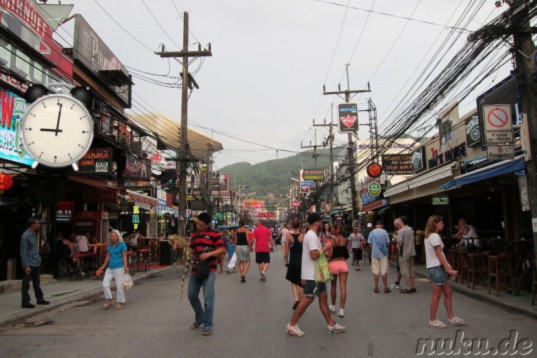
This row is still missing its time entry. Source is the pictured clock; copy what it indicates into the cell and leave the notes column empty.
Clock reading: 9:01
